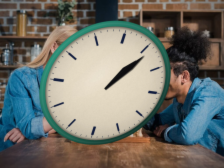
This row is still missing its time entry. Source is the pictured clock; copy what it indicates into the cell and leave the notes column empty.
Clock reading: 1:06
